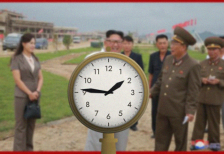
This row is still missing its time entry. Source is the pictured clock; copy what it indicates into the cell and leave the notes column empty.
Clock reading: 1:46
